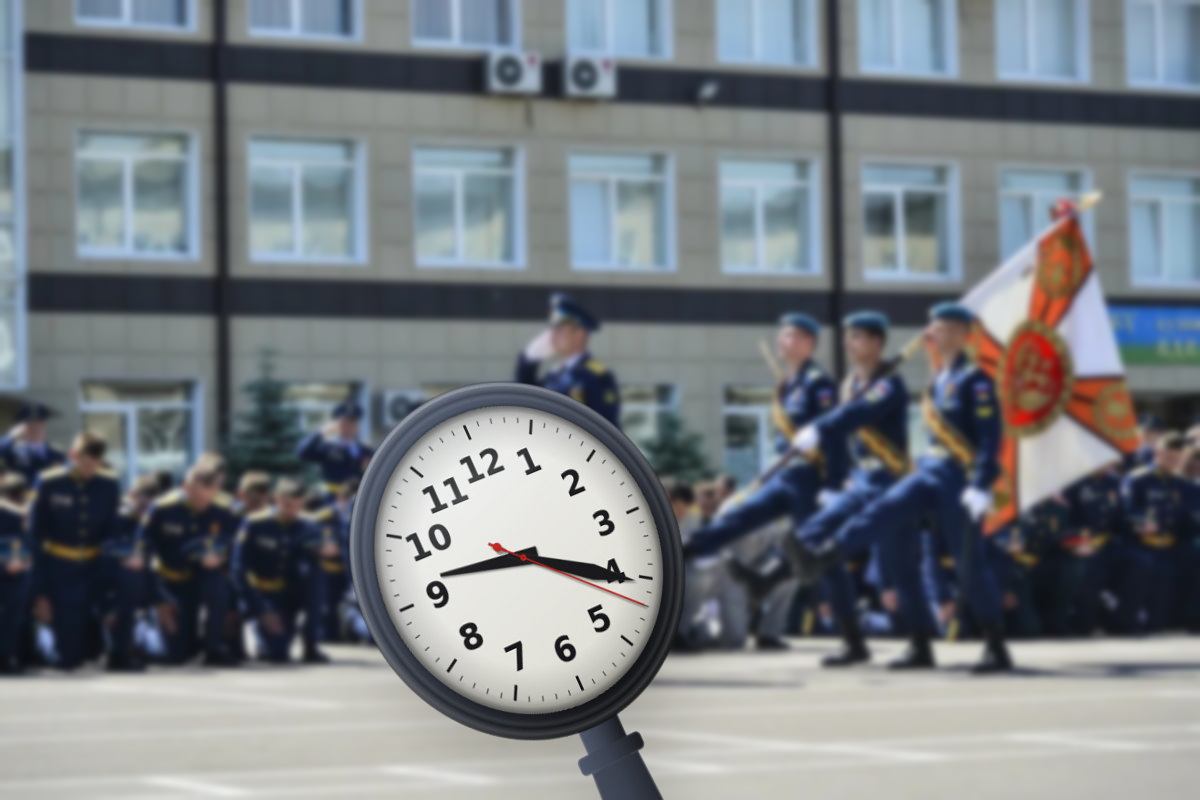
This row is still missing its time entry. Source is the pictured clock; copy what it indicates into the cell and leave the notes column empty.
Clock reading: 9:20:22
